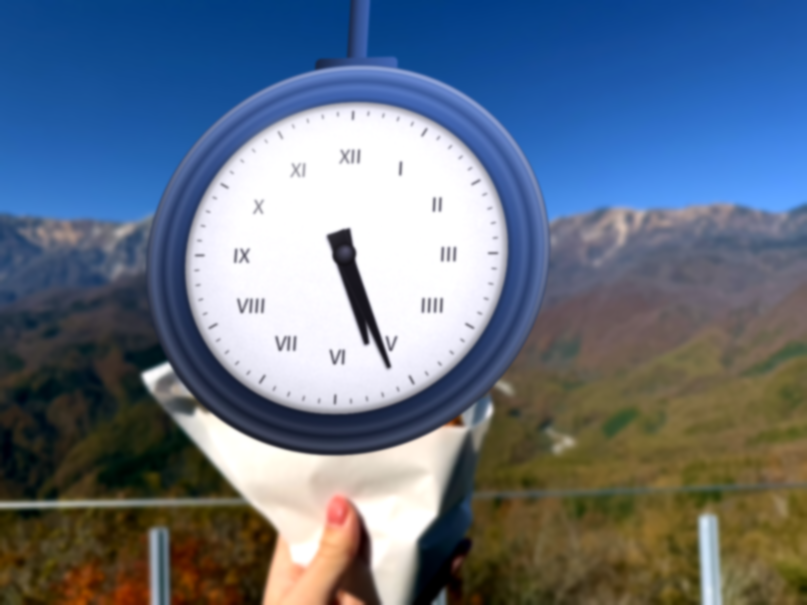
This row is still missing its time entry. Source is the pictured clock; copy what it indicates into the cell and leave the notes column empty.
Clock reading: 5:26
